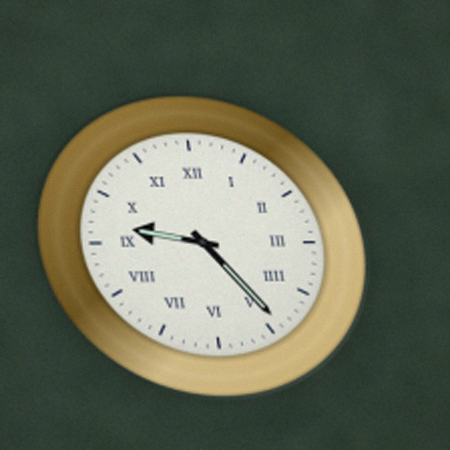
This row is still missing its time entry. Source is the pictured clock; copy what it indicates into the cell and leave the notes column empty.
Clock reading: 9:24
